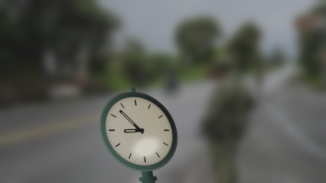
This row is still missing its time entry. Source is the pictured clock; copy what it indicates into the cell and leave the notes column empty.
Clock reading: 8:53
